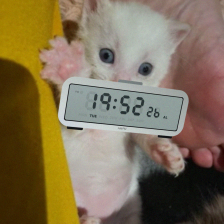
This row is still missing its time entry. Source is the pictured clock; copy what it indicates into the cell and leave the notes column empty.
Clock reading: 19:52:26
